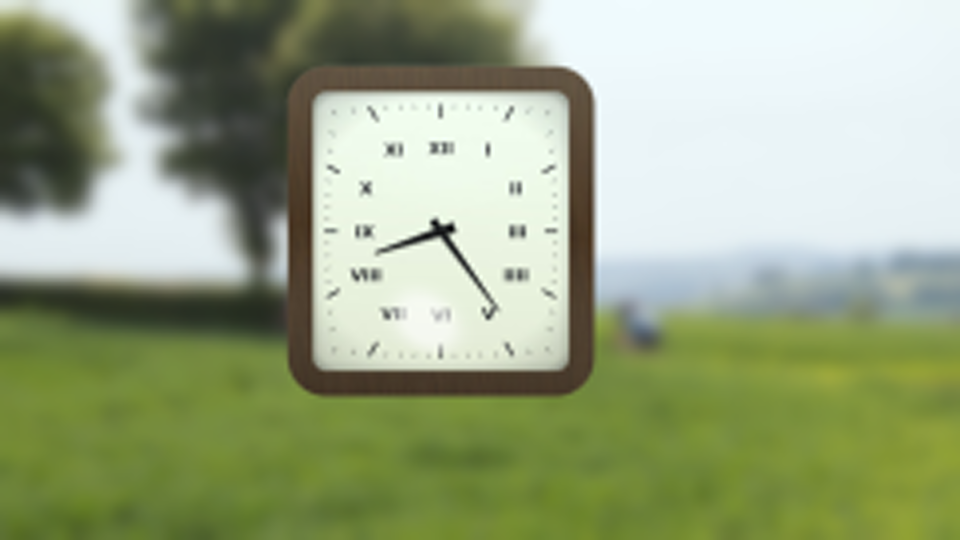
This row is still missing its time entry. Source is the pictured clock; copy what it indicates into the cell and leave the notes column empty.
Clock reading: 8:24
